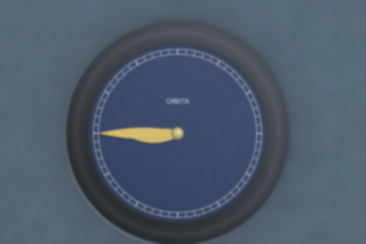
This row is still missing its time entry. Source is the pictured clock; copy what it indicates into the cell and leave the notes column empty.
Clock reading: 8:45
